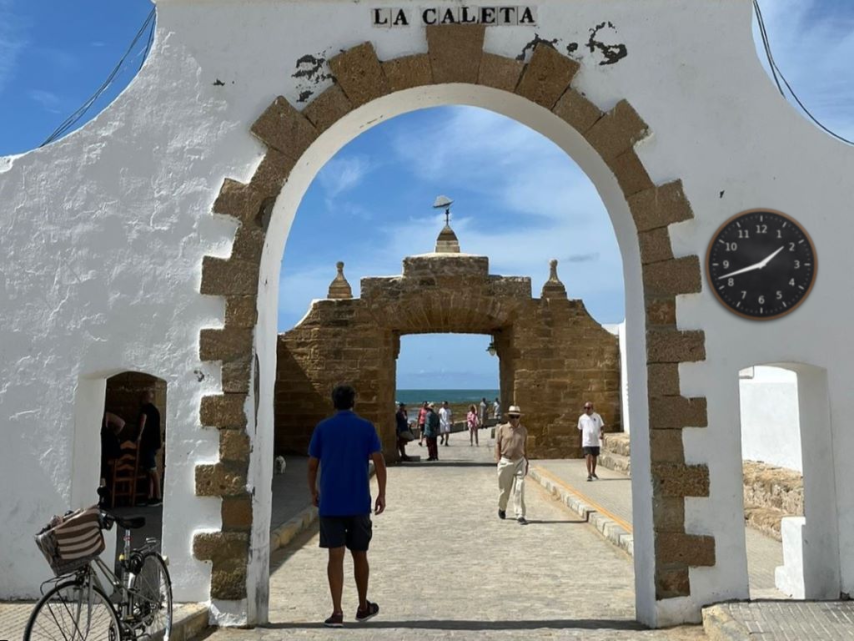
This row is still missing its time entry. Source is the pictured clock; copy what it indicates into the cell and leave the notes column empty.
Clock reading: 1:42
